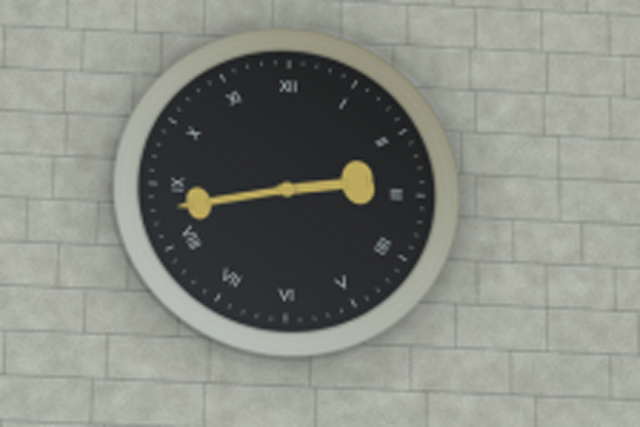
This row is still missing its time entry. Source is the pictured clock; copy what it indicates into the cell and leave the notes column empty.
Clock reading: 2:43
